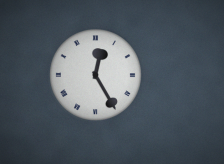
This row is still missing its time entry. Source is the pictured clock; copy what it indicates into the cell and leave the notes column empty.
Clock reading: 12:25
